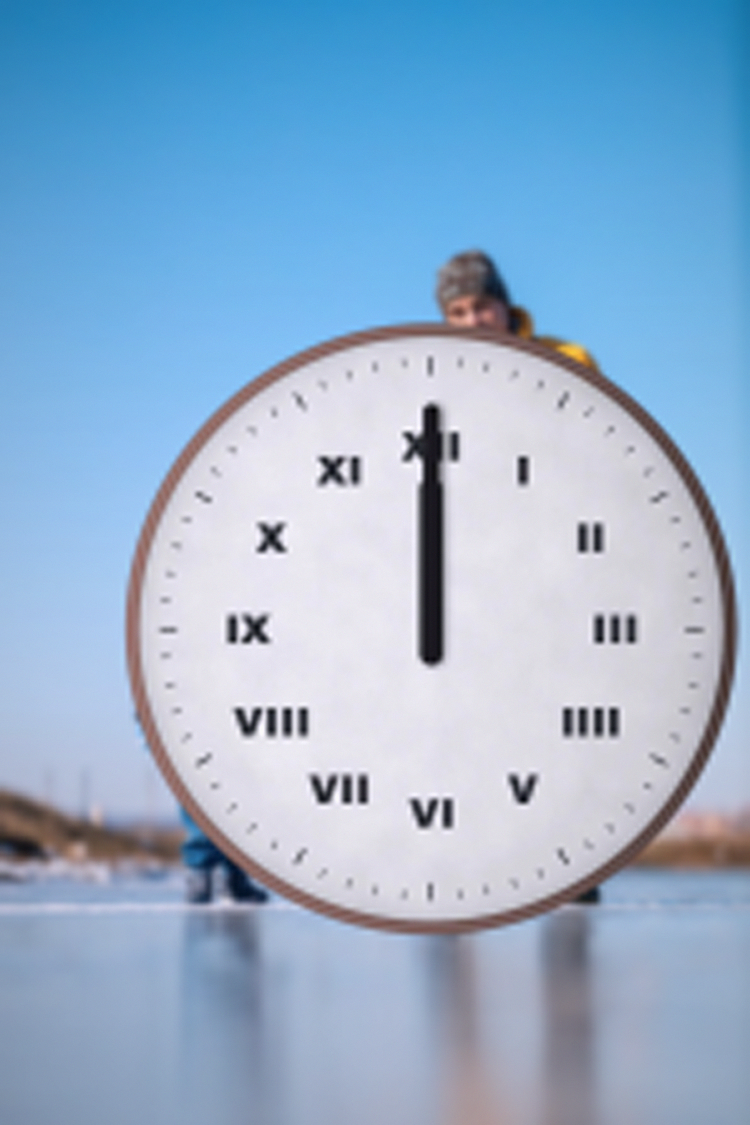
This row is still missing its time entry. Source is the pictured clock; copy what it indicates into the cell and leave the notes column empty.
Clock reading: 12:00
